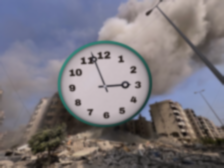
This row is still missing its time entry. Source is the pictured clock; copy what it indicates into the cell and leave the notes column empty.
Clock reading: 2:57
